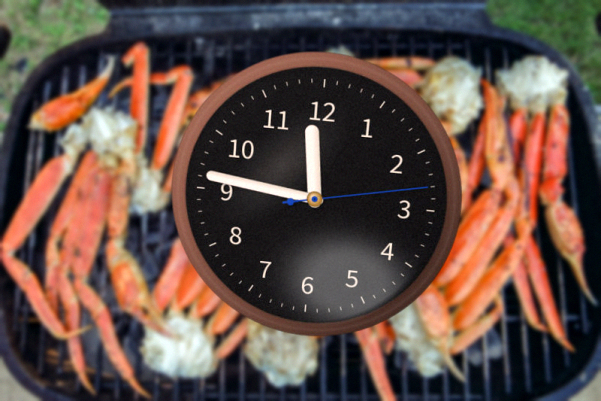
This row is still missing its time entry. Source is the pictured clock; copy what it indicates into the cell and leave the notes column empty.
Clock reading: 11:46:13
